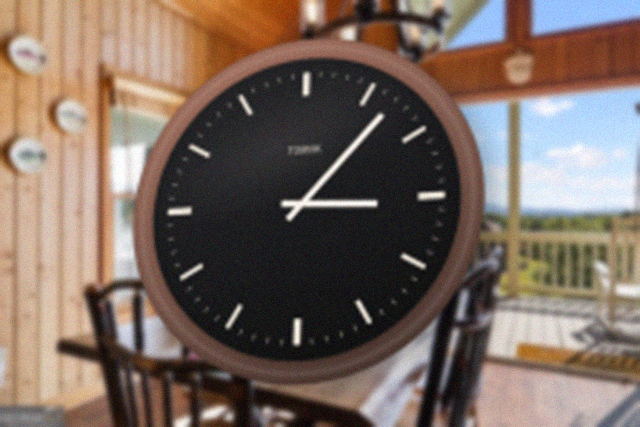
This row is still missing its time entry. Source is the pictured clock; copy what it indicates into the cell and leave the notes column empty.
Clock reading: 3:07
